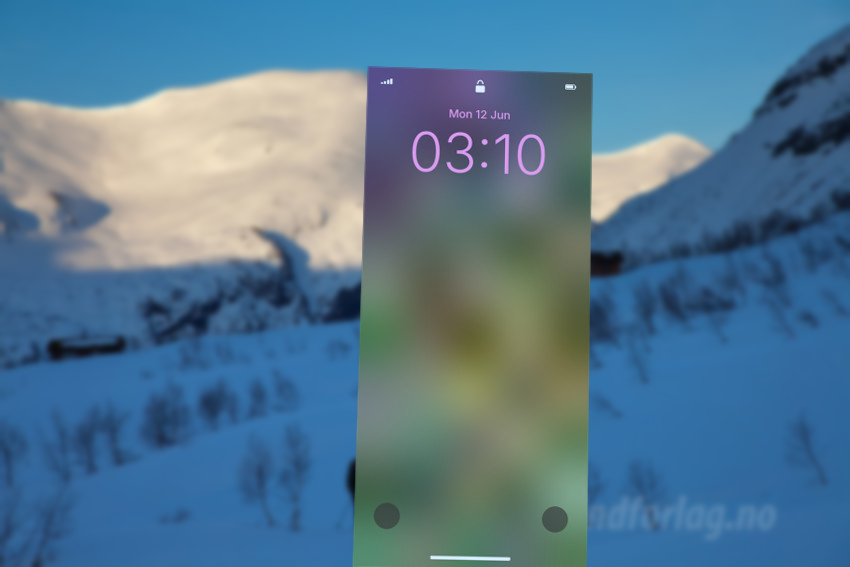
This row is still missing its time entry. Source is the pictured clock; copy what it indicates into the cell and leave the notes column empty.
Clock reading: 3:10
